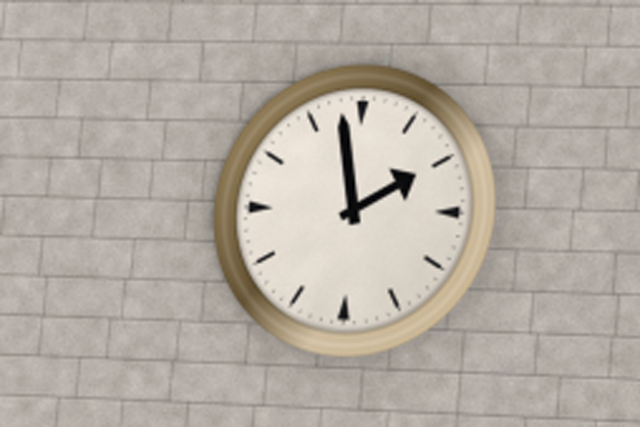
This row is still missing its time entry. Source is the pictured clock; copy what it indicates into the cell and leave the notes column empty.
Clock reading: 1:58
